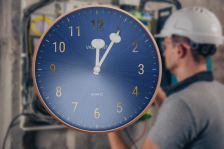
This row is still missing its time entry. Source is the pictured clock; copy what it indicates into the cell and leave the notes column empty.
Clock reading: 12:05
